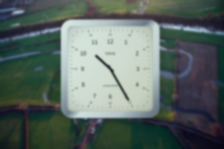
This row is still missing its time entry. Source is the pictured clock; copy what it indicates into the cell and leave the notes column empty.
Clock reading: 10:25
